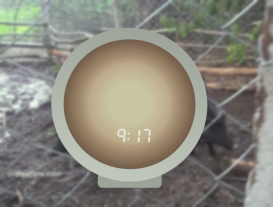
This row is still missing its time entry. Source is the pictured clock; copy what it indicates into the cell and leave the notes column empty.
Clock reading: 9:17
